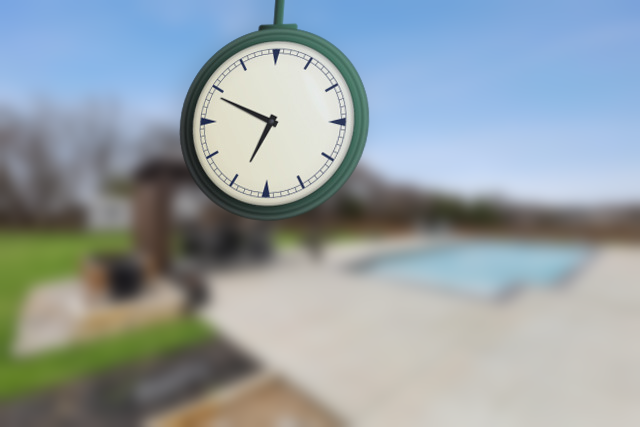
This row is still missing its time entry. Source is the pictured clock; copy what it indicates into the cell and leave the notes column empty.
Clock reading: 6:49
